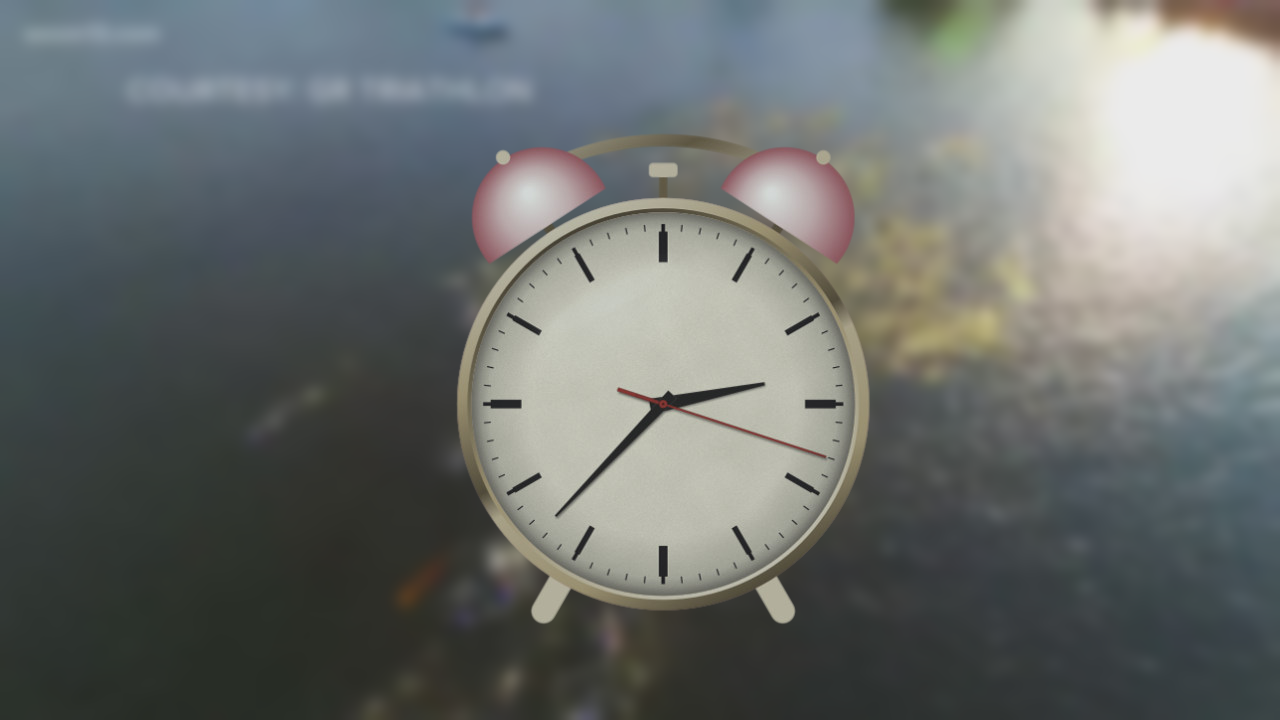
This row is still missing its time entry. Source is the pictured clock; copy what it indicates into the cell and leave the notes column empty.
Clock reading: 2:37:18
